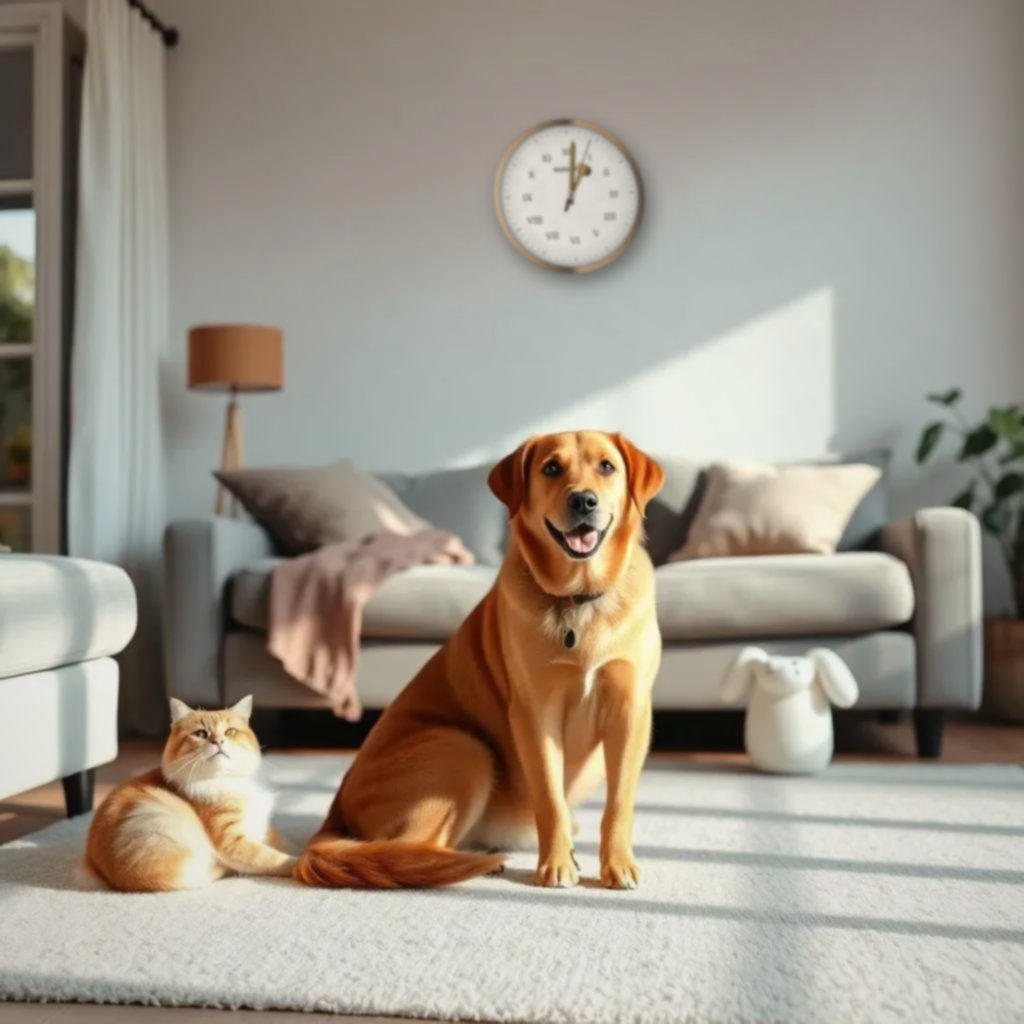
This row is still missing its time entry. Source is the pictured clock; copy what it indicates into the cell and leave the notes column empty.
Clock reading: 1:01:04
